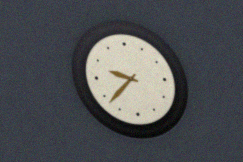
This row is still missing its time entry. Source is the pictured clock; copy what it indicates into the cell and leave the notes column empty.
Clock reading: 9:38
